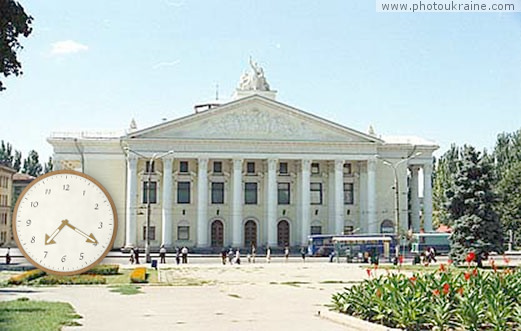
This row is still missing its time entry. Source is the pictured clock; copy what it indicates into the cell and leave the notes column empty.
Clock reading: 7:20
